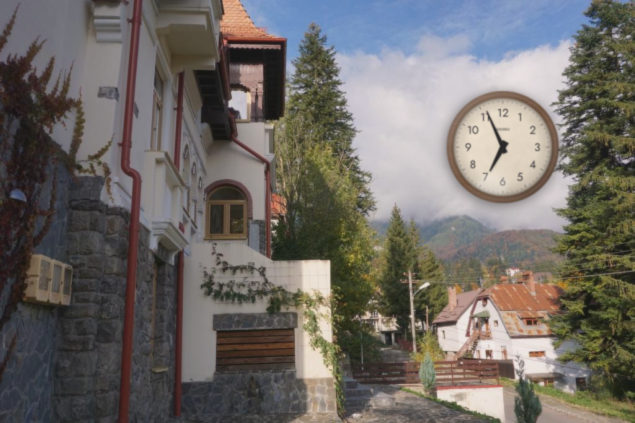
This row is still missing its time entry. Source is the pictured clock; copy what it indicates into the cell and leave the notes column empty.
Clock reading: 6:56
